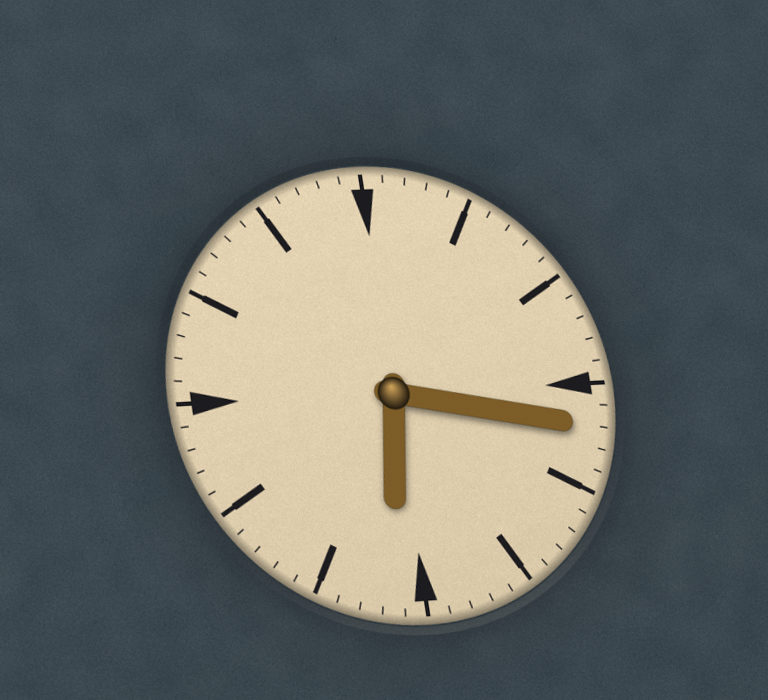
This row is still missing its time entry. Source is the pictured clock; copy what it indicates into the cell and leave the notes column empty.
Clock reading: 6:17
